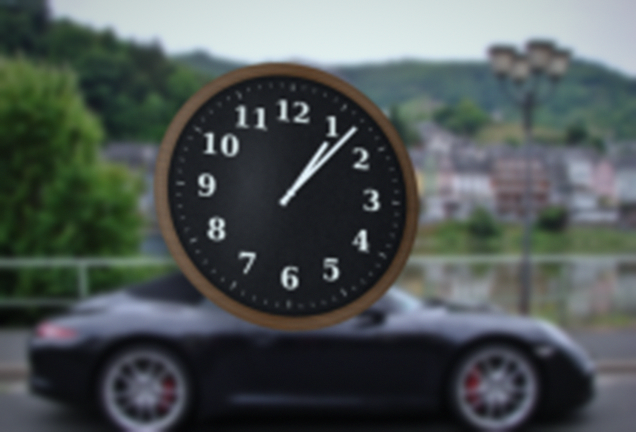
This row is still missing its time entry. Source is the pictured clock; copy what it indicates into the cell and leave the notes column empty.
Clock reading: 1:07
